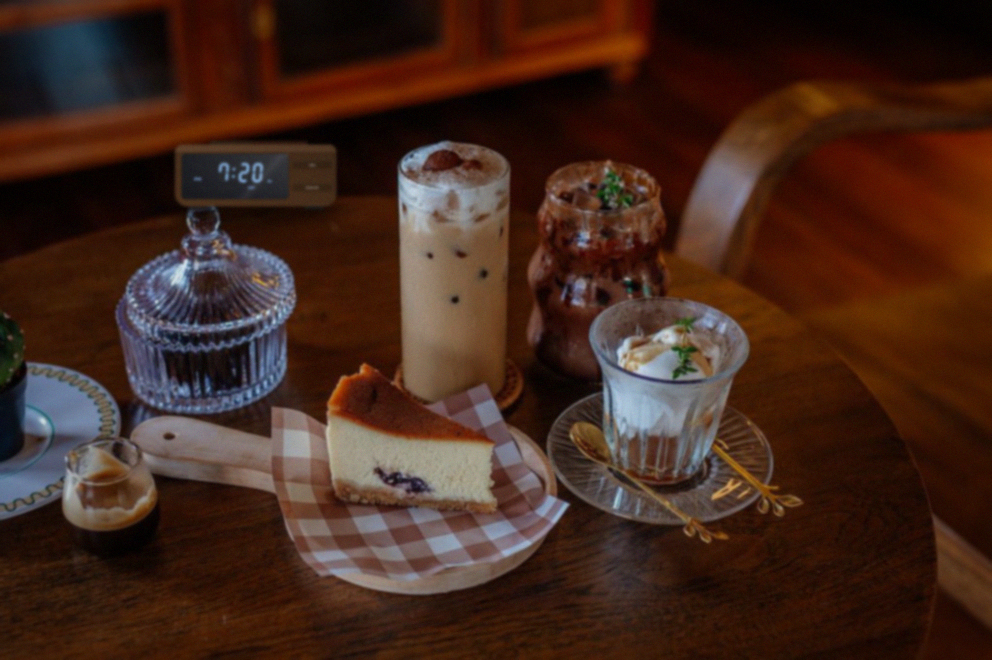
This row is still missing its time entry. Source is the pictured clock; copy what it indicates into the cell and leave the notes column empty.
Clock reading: 7:20
